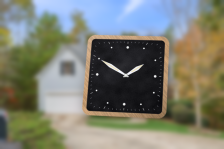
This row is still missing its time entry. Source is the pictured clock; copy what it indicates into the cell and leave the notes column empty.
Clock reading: 1:50
